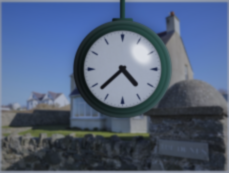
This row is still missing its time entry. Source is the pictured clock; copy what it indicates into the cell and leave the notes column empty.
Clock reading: 4:38
